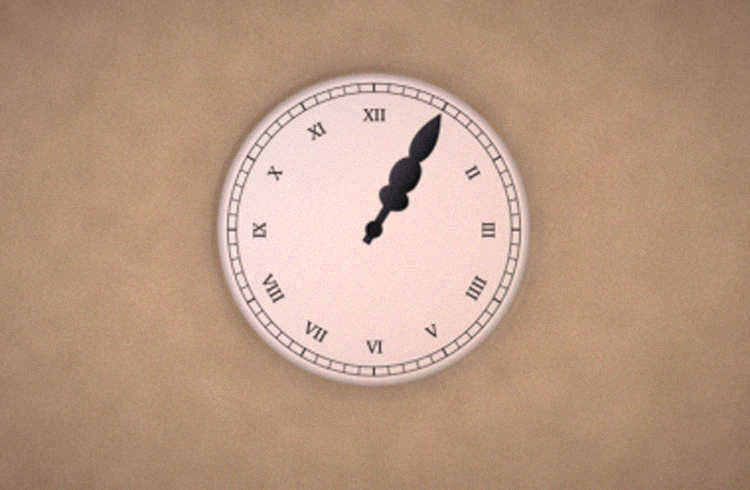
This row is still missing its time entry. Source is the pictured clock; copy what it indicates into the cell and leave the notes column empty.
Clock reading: 1:05
